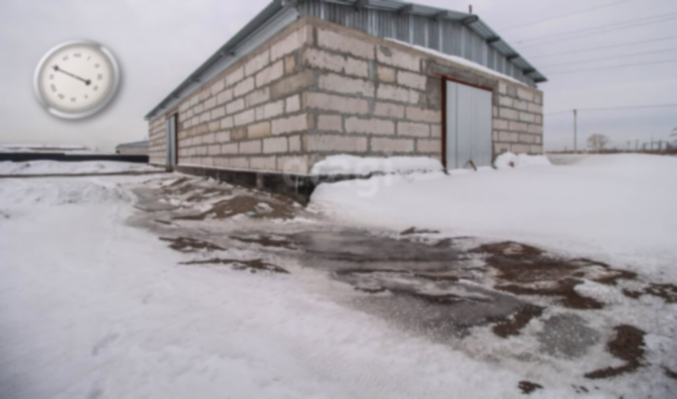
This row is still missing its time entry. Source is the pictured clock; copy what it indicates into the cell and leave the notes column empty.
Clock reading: 3:49
